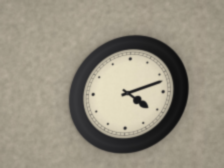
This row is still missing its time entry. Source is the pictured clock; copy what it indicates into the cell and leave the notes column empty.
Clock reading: 4:12
